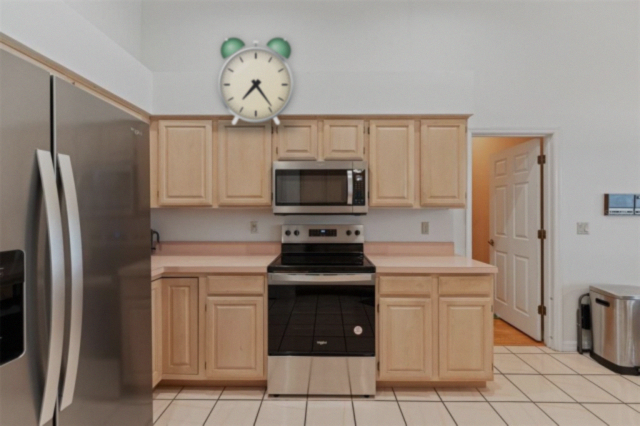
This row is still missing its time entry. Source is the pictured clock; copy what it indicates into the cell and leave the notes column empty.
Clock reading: 7:24
